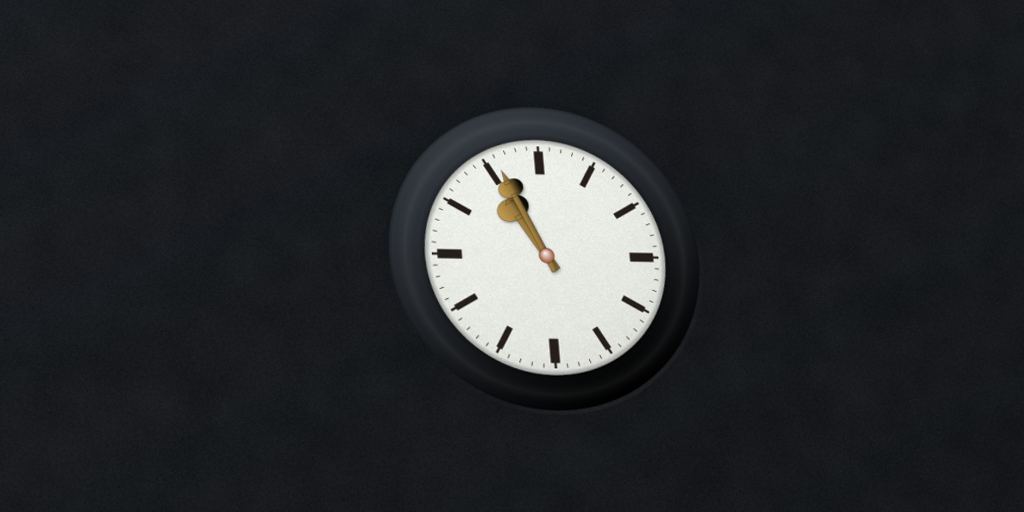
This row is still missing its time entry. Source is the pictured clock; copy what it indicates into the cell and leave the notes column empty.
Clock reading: 10:56
